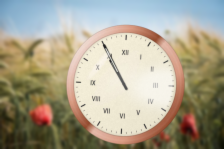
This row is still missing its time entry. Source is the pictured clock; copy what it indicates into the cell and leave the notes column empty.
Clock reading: 10:55
